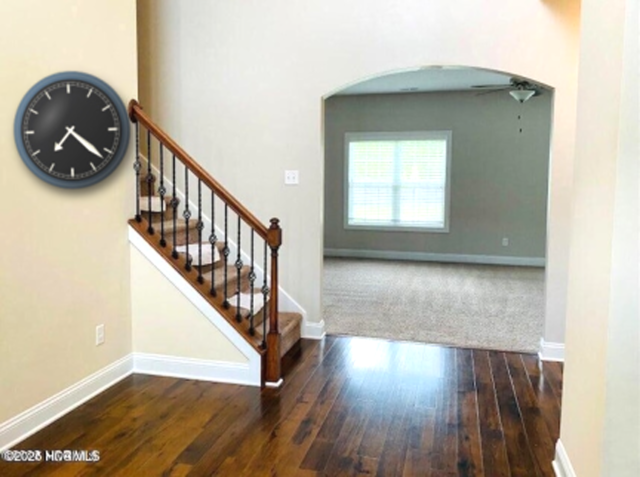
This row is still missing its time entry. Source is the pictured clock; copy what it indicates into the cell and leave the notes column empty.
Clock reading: 7:22
